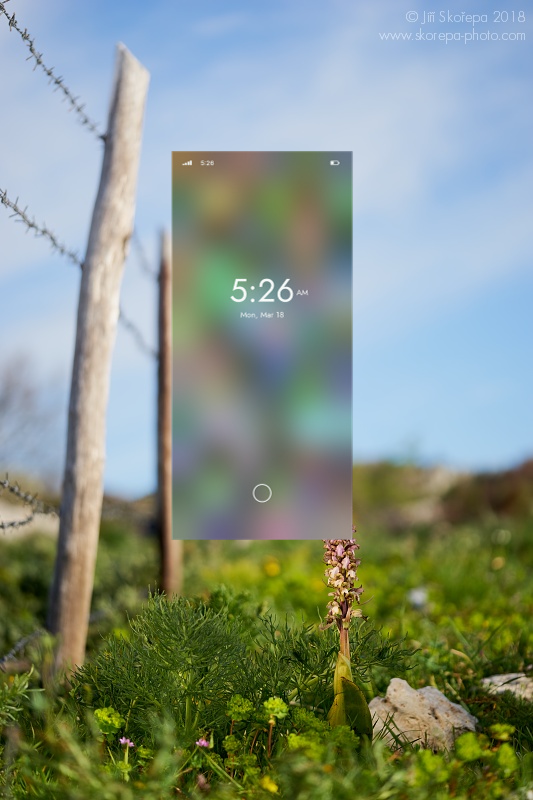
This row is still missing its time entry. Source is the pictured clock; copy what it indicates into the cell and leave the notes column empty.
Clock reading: 5:26
